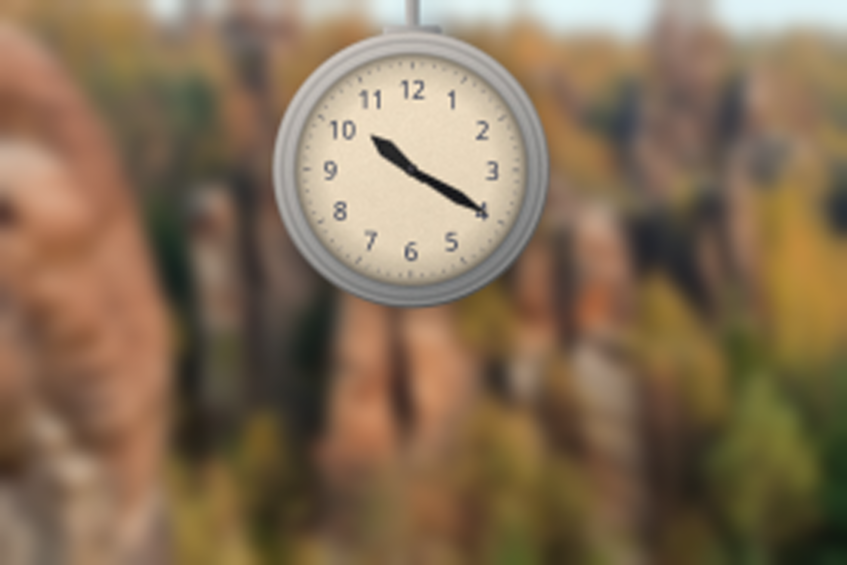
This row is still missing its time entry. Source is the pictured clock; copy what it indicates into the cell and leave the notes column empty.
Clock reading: 10:20
